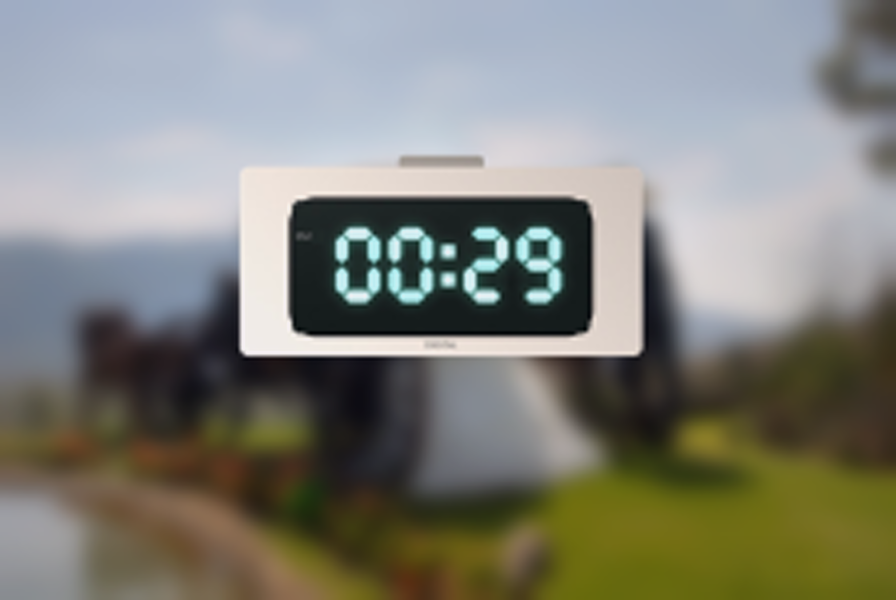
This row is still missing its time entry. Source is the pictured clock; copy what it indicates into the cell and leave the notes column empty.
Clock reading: 0:29
